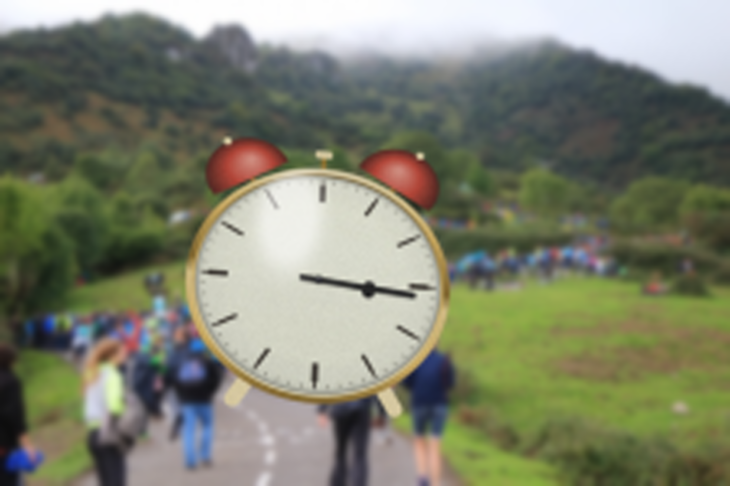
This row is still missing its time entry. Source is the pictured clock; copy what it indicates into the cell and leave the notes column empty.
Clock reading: 3:16
